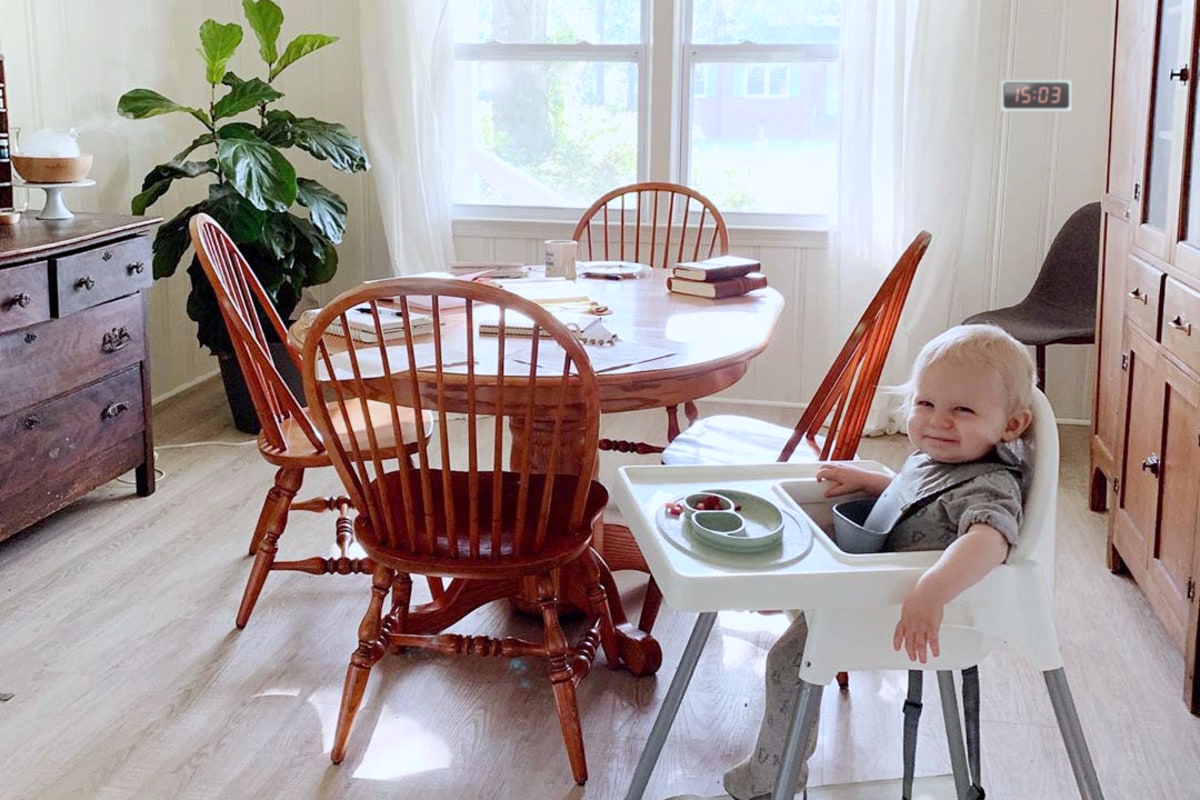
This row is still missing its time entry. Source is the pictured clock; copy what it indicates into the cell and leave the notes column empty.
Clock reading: 15:03
